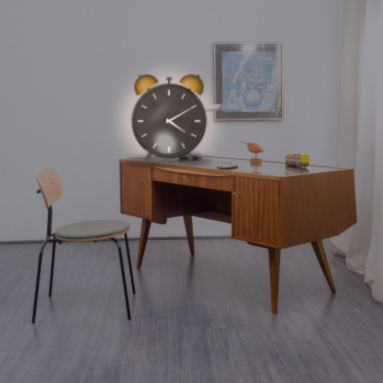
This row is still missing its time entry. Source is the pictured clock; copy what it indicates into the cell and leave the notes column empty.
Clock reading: 4:10
